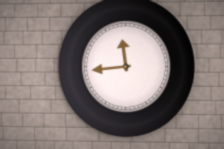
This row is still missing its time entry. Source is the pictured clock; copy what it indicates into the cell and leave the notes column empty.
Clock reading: 11:44
